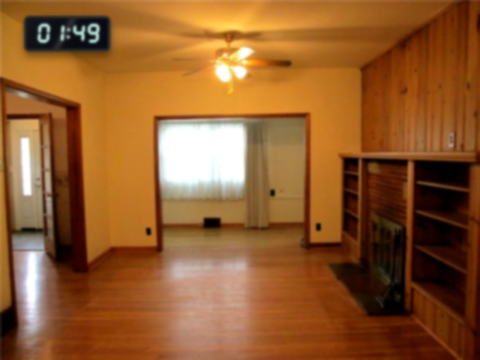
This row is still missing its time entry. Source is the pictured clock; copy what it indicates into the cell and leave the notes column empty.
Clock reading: 1:49
